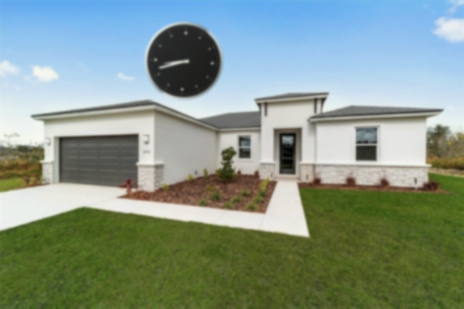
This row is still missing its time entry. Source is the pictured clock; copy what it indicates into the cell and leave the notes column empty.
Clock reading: 8:42
